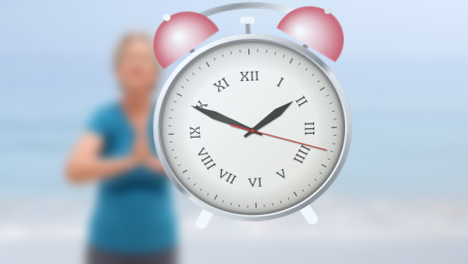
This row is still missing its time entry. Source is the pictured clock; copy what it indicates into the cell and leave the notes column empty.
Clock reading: 1:49:18
